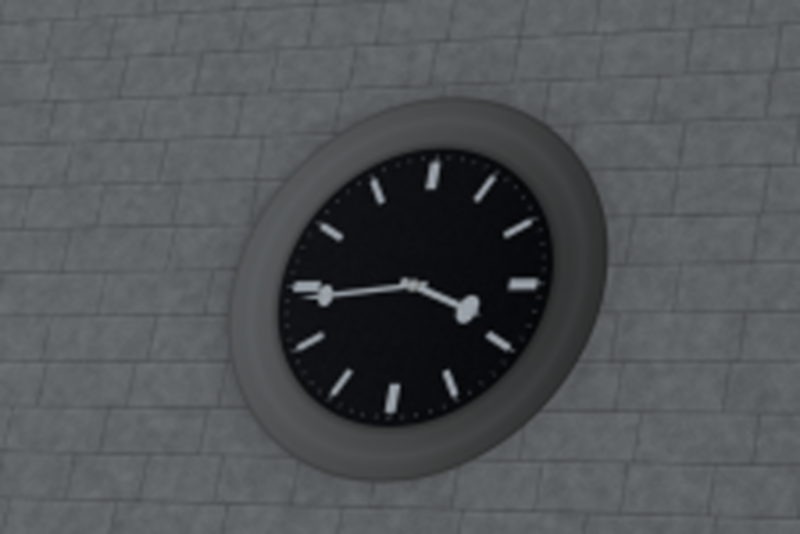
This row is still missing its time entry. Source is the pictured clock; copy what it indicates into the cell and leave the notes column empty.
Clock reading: 3:44
